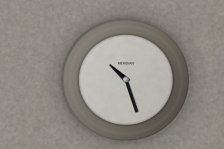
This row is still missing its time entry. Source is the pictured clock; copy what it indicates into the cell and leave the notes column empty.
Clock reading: 10:27
